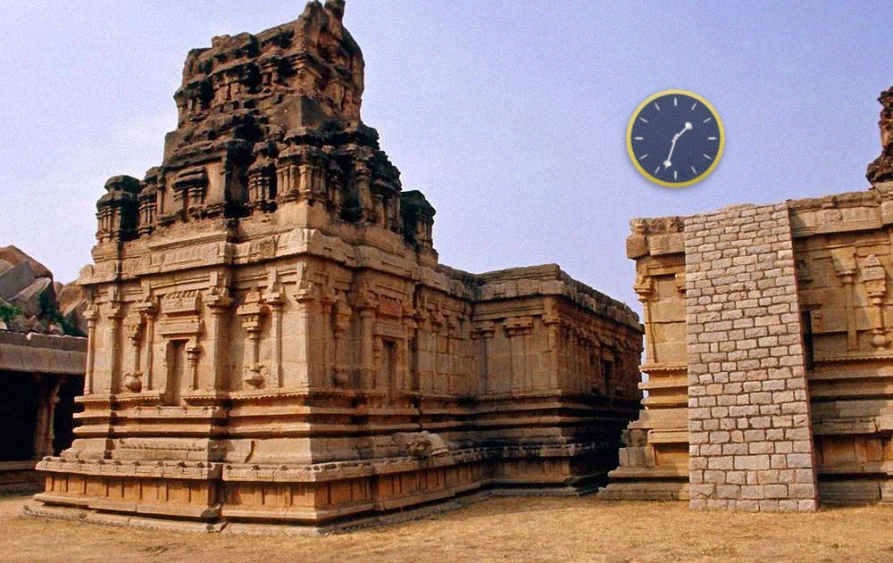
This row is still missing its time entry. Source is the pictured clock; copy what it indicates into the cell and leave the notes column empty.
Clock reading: 1:33
